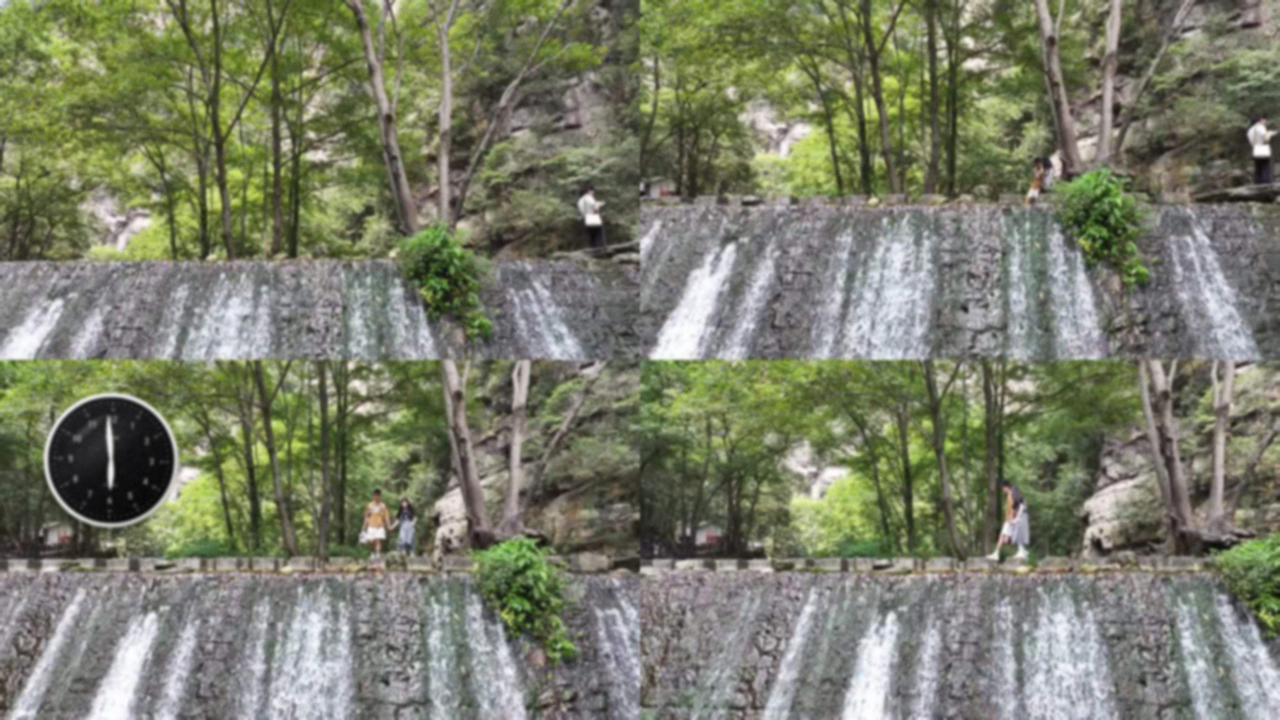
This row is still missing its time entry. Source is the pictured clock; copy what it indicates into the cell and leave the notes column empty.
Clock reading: 5:59
